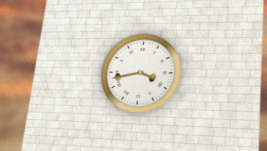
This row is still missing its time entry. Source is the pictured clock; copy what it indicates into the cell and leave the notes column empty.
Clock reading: 3:43
